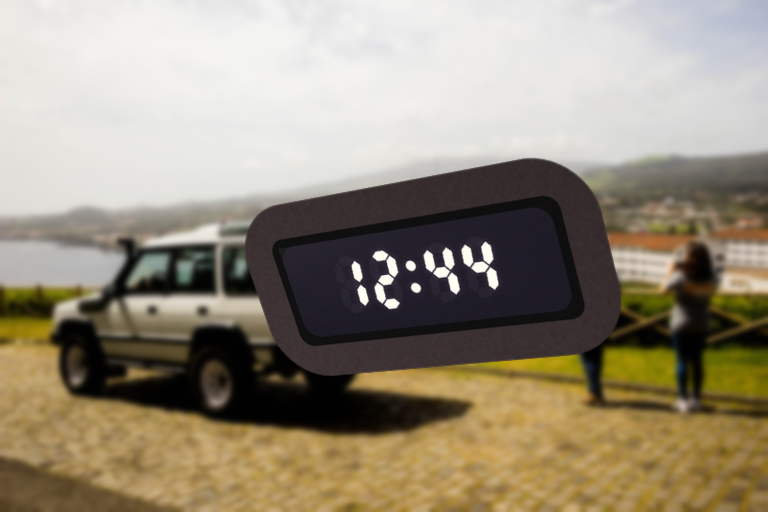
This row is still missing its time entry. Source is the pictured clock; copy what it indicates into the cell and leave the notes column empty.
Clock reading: 12:44
